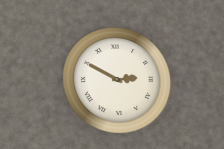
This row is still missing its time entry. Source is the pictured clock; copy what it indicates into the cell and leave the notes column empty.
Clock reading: 2:50
